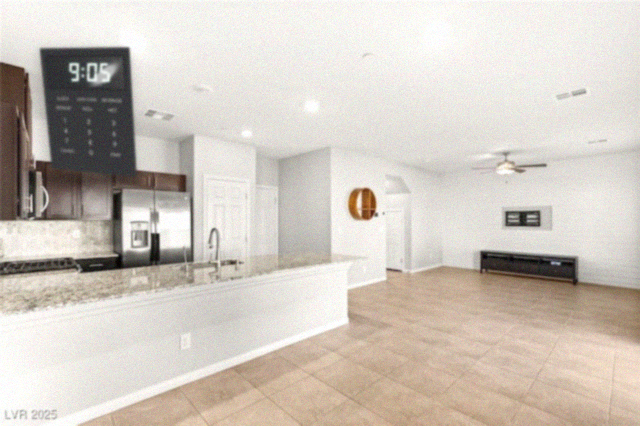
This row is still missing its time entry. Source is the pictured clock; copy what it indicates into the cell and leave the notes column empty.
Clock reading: 9:05
